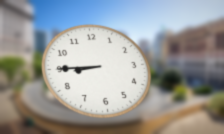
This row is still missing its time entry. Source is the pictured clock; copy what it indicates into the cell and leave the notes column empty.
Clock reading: 8:45
